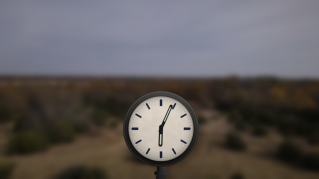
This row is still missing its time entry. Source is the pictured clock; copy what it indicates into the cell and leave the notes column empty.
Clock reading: 6:04
